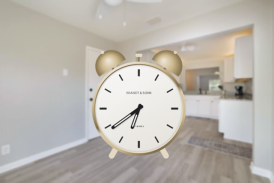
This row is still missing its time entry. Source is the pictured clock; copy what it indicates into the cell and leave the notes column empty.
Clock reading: 6:39
